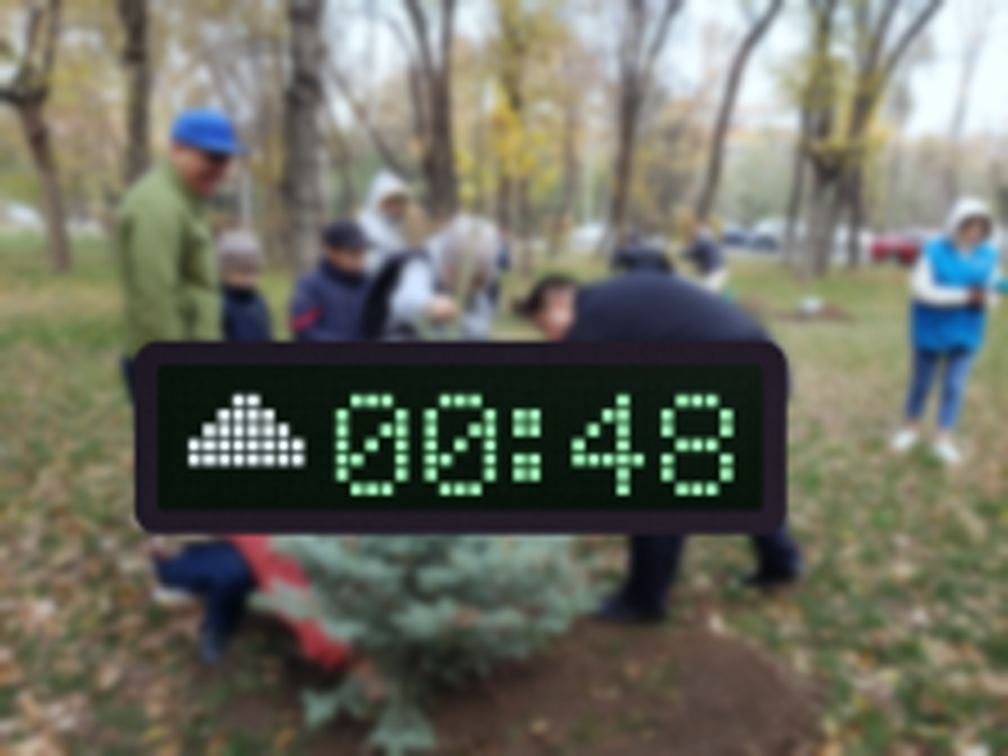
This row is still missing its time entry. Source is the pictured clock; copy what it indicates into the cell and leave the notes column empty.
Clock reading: 0:48
